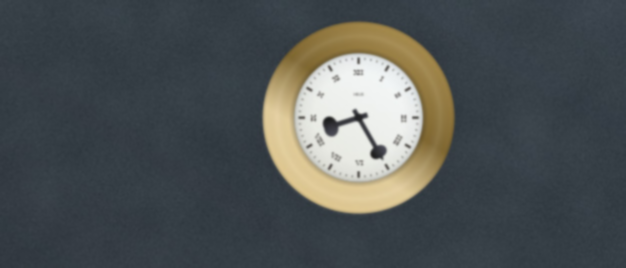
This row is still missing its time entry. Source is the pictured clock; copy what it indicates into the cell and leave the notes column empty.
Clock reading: 8:25
